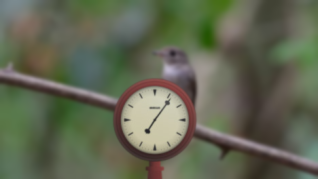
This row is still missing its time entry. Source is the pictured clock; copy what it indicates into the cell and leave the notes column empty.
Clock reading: 7:06
